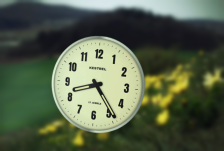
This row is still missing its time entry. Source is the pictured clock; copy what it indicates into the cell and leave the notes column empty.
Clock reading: 8:24
